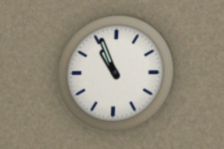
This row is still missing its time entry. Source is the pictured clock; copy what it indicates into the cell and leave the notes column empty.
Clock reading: 10:56
